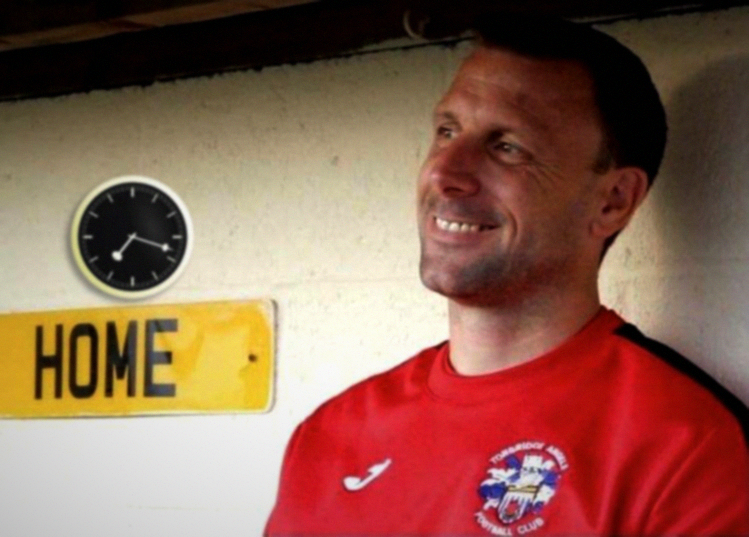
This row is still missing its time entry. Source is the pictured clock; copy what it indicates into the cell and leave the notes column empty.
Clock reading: 7:18
